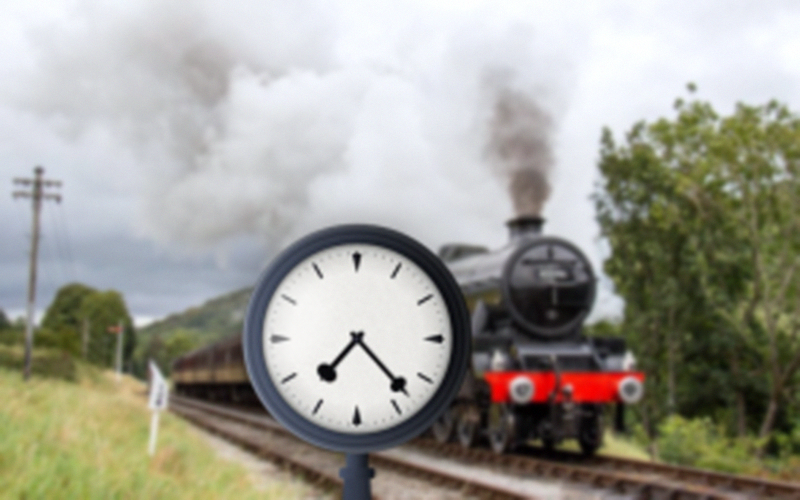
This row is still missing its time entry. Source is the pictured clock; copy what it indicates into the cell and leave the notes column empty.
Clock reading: 7:23
